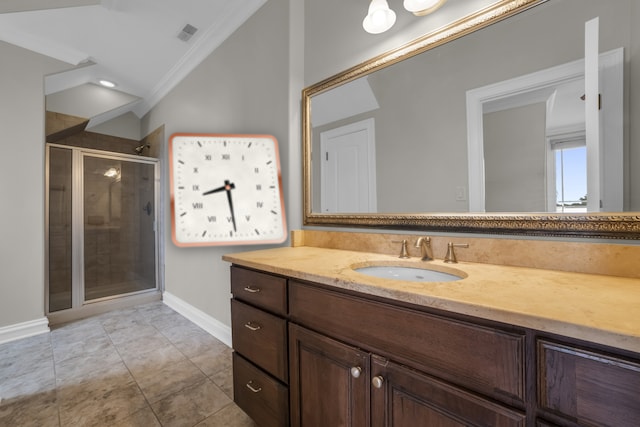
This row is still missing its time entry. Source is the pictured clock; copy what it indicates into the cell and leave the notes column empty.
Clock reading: 8:29
